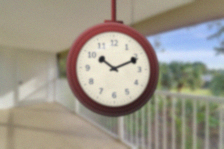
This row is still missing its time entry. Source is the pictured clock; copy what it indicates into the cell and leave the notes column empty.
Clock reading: 10:11
